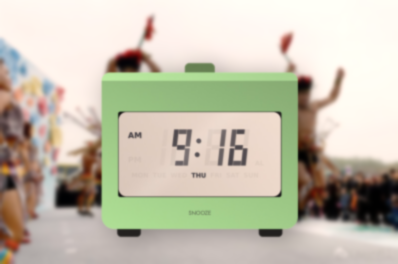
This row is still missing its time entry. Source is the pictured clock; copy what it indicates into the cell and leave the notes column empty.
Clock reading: 9:16
